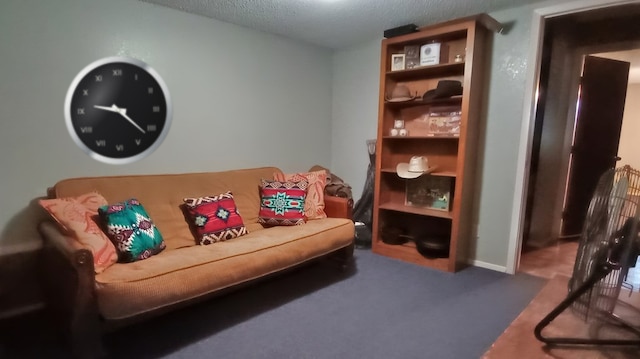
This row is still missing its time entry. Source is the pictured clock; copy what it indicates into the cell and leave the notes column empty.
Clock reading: 9:22
